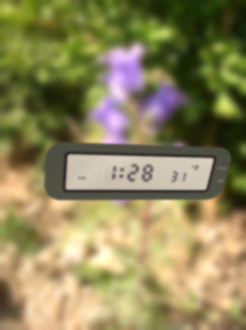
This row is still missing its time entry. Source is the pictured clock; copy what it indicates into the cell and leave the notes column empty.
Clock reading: 1:28
